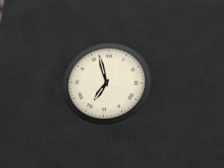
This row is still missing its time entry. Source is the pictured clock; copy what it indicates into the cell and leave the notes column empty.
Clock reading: 6:57
